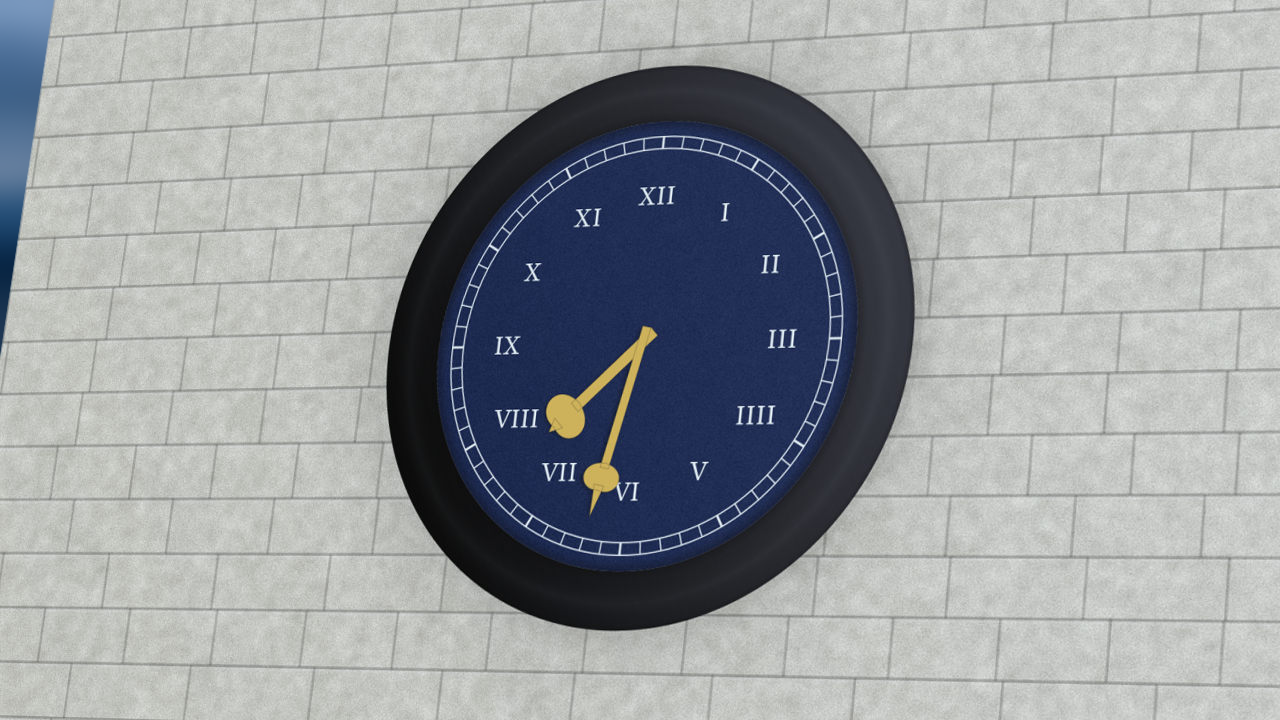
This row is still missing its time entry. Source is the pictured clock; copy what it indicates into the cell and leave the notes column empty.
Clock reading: 7:32
